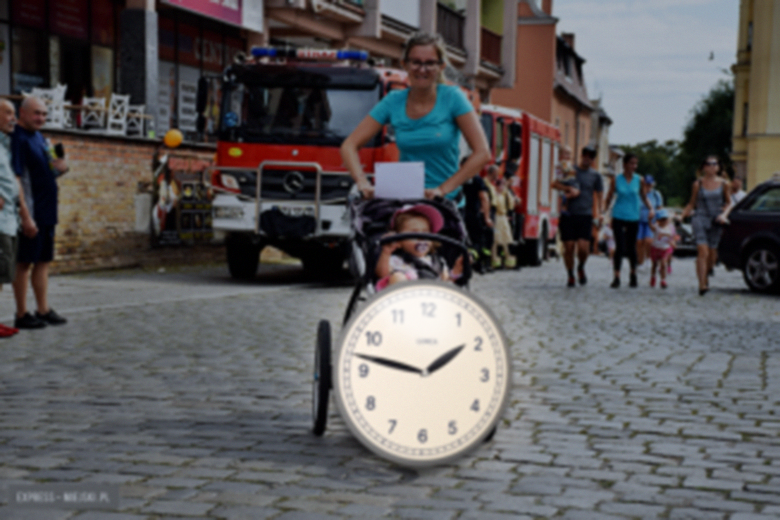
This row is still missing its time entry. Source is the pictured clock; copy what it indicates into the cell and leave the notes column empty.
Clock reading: 1:47
